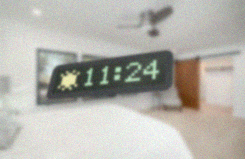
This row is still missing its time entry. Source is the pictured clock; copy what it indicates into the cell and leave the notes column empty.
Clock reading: 11:24
